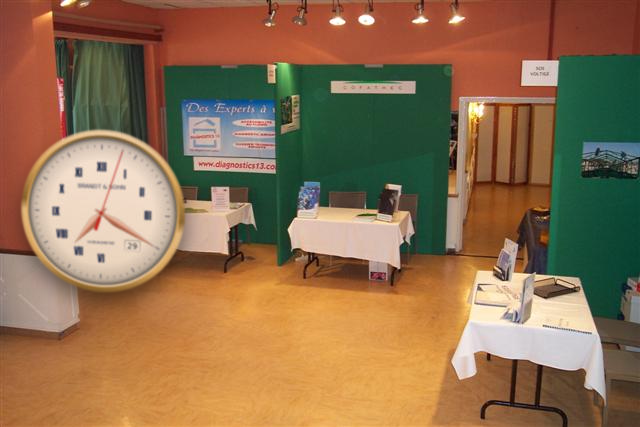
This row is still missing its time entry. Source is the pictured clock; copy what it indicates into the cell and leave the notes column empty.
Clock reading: 7:20:03
